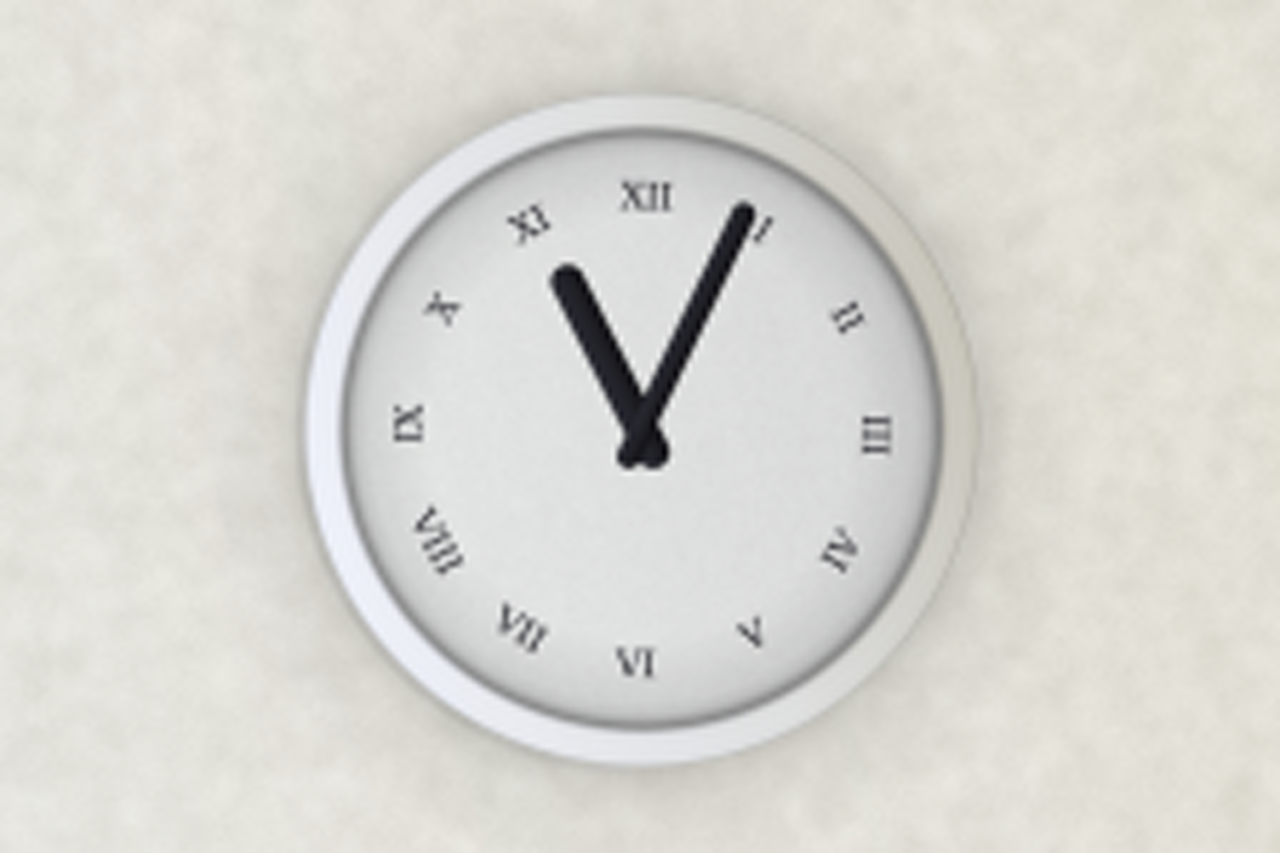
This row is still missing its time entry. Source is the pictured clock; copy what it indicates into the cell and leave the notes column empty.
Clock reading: 11:04
